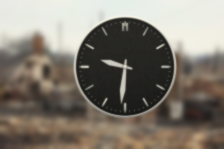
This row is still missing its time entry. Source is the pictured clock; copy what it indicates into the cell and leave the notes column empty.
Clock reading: 9:31
